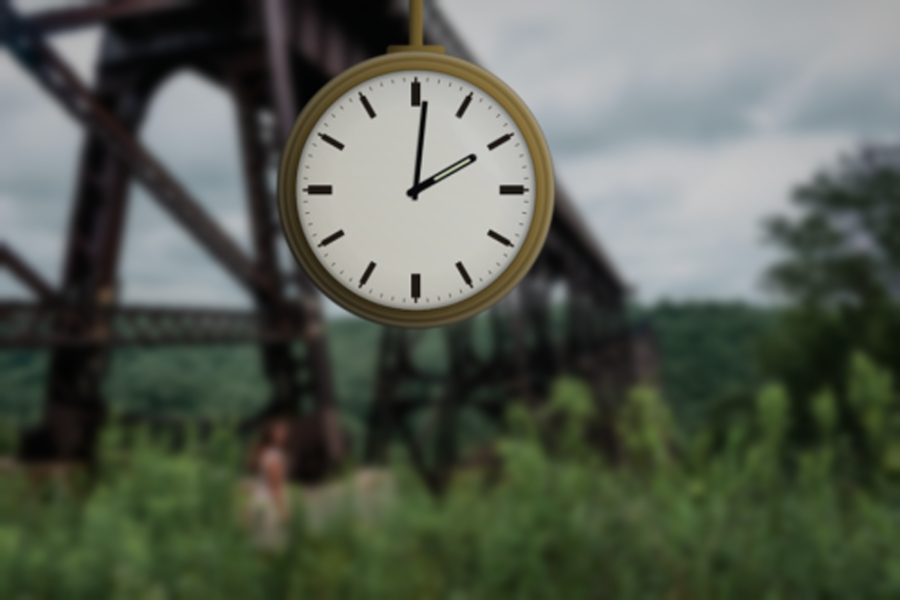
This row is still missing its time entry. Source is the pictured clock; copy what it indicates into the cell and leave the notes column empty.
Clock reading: 2:01
